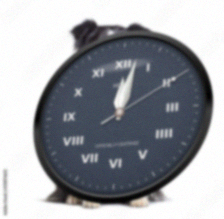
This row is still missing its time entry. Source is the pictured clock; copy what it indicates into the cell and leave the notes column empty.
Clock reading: 12:02:10
